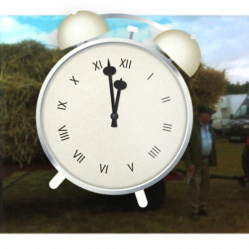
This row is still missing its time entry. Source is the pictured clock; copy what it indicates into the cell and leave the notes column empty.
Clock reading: 11:57
